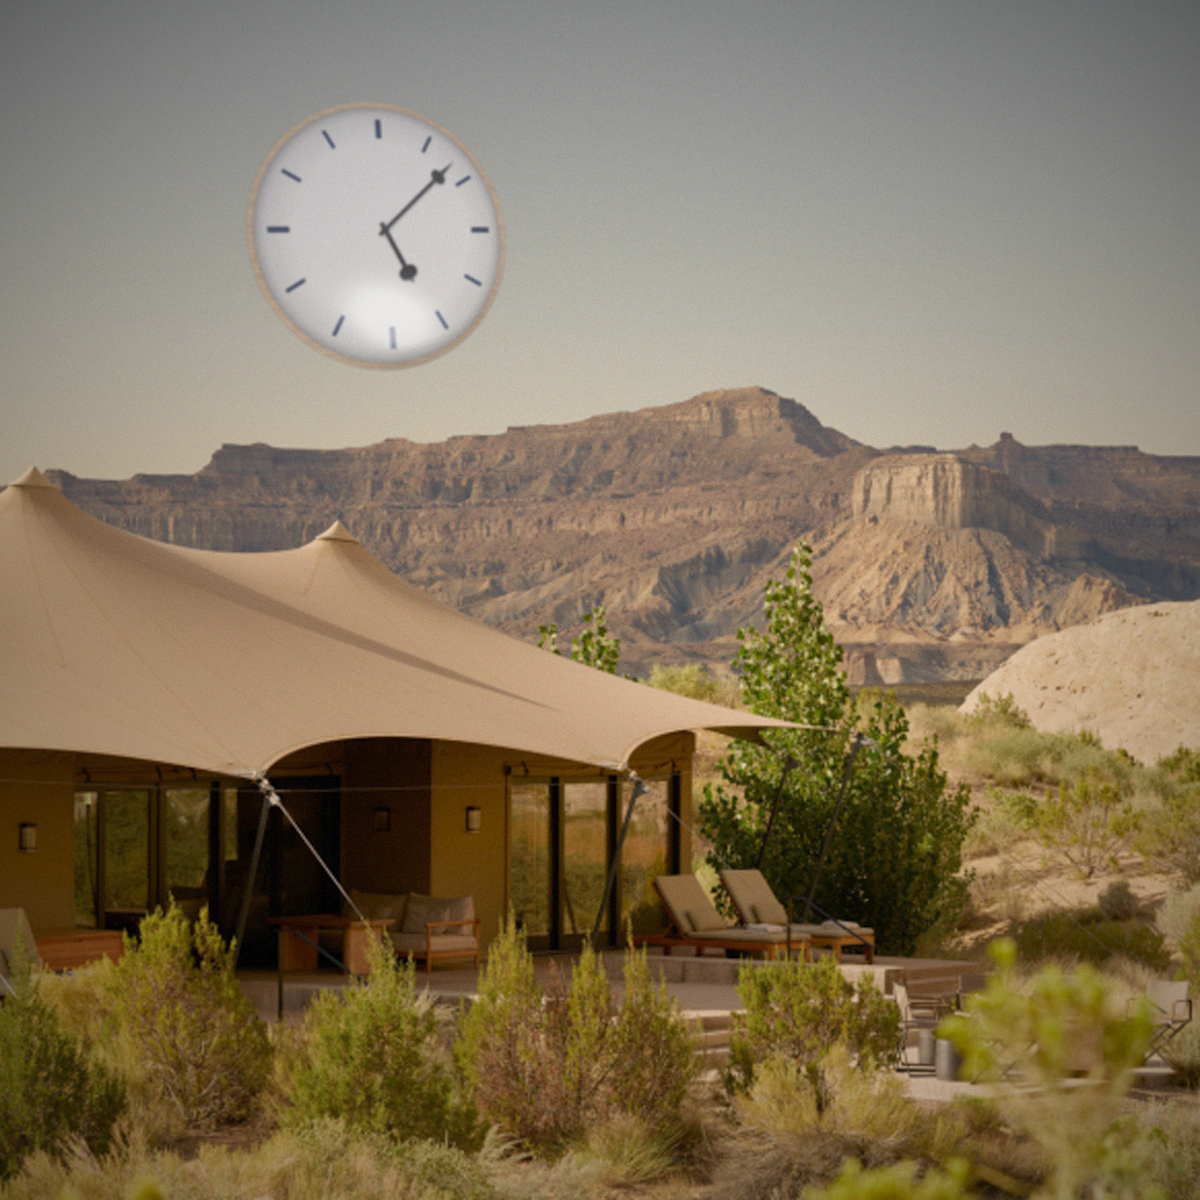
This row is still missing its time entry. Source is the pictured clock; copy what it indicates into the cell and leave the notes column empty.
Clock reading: 5:08
